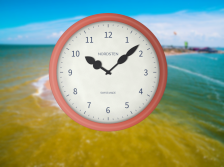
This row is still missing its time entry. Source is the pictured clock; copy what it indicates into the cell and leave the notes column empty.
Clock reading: 10:08
